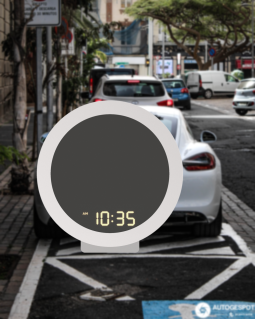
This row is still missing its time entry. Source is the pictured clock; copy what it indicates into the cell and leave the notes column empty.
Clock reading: 10:35
